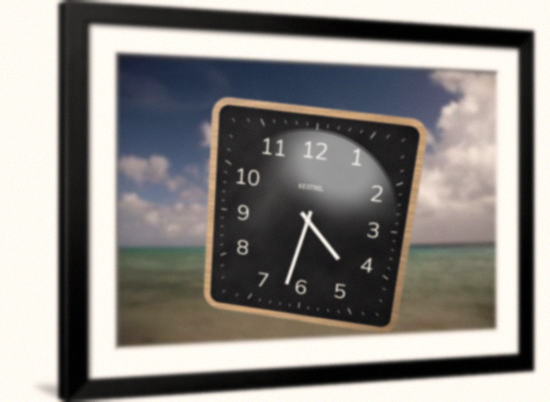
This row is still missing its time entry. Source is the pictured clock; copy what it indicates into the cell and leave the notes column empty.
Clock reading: 4:32
